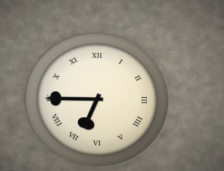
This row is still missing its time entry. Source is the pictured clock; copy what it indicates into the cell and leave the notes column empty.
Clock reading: 6:45
